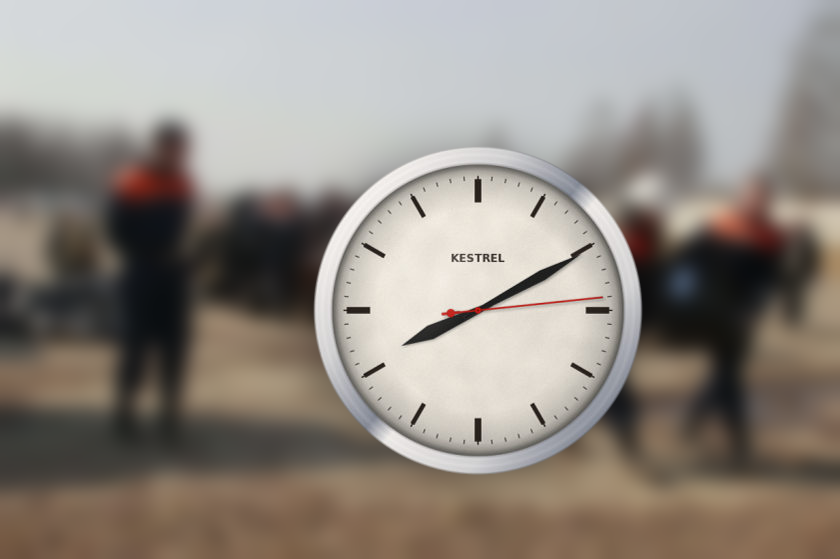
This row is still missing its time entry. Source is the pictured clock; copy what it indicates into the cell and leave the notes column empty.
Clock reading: 8:10:14
